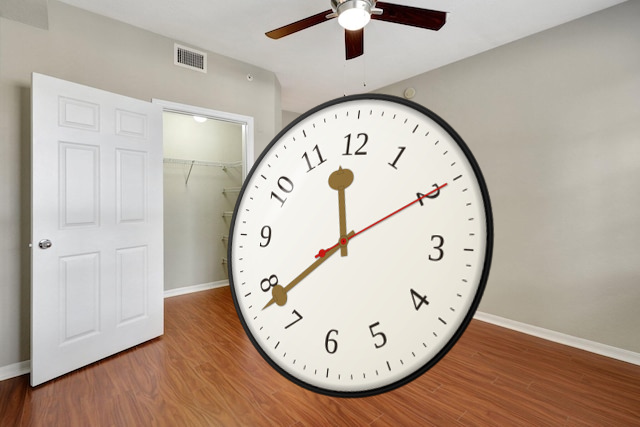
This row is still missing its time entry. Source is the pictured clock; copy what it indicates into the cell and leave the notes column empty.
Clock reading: 11:38:10
